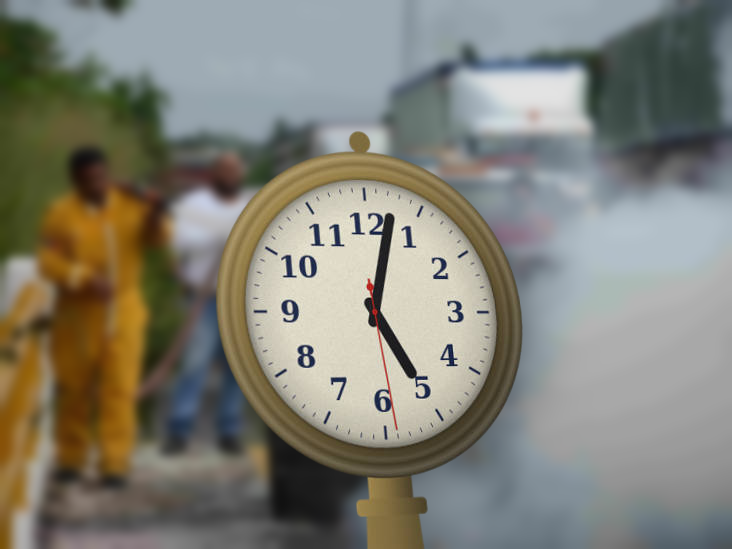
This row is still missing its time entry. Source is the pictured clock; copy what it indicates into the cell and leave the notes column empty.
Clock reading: 5:02:29
